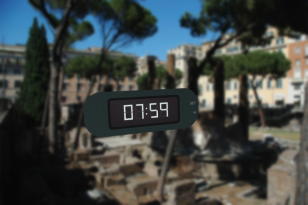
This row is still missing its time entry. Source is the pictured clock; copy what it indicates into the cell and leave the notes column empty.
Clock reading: 7:59
